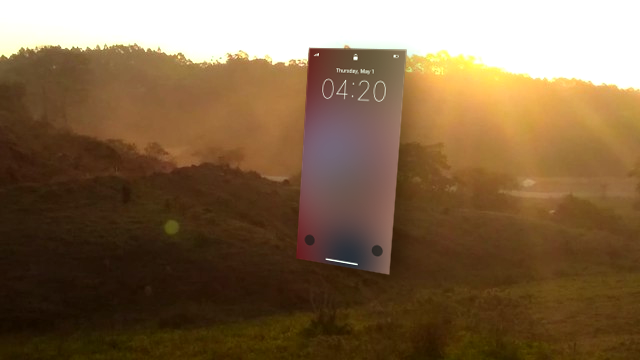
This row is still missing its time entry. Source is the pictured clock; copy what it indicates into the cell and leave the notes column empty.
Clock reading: 4:20
